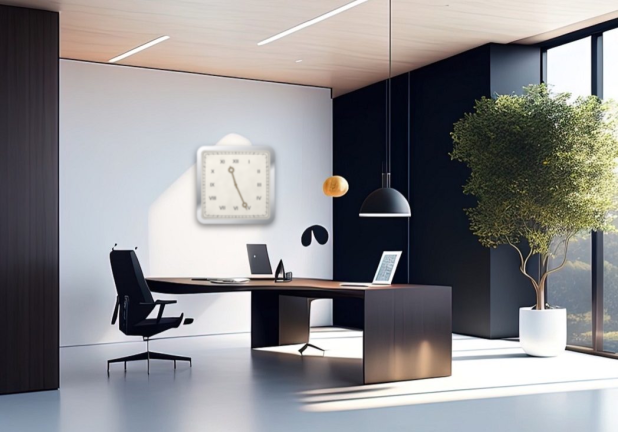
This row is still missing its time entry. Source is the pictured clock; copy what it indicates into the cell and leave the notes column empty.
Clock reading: 11:26
